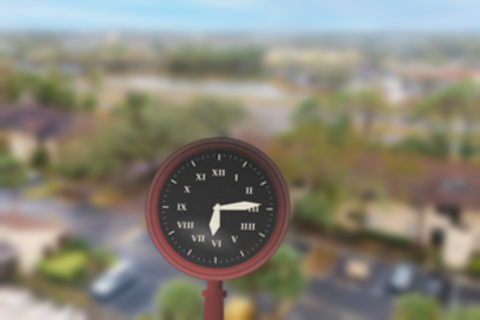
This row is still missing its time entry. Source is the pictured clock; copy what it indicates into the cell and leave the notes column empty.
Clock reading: 6:14
